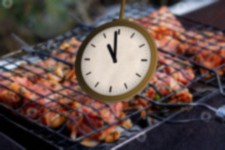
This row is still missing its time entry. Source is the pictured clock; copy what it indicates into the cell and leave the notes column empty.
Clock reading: 10:59
